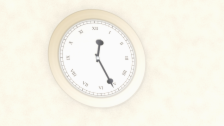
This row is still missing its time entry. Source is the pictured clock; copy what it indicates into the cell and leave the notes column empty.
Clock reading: 12:26
